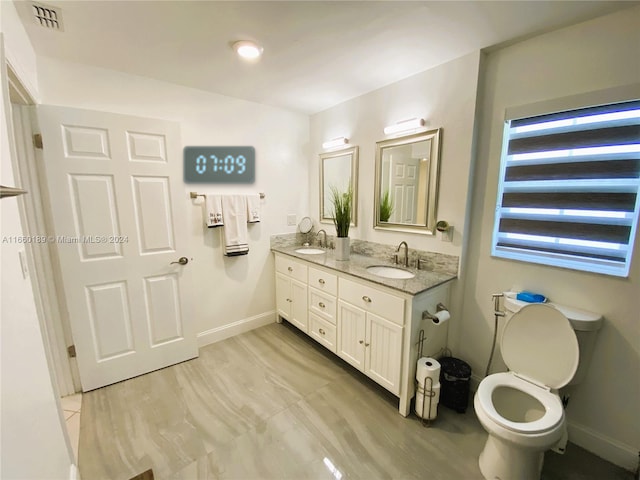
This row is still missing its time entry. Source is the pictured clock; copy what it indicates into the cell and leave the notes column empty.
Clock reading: 7:09
